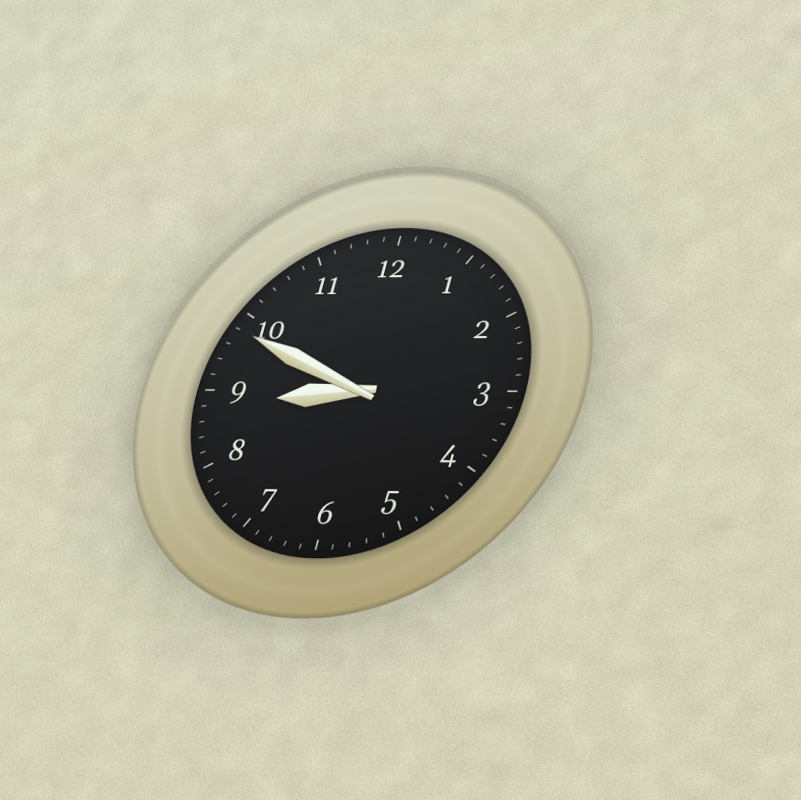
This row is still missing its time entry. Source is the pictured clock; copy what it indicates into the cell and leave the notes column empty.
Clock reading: 8:49
